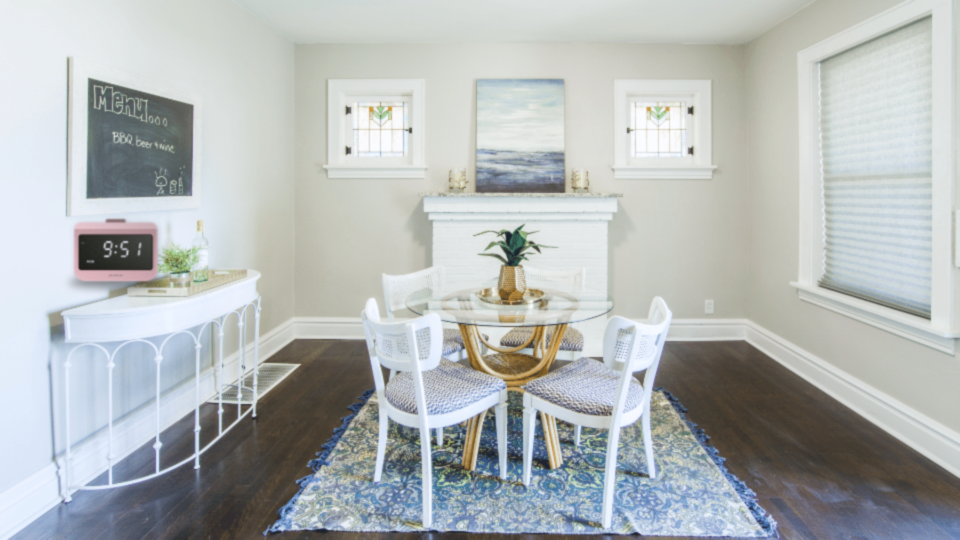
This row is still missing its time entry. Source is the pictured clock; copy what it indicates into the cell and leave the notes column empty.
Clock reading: 9:51
